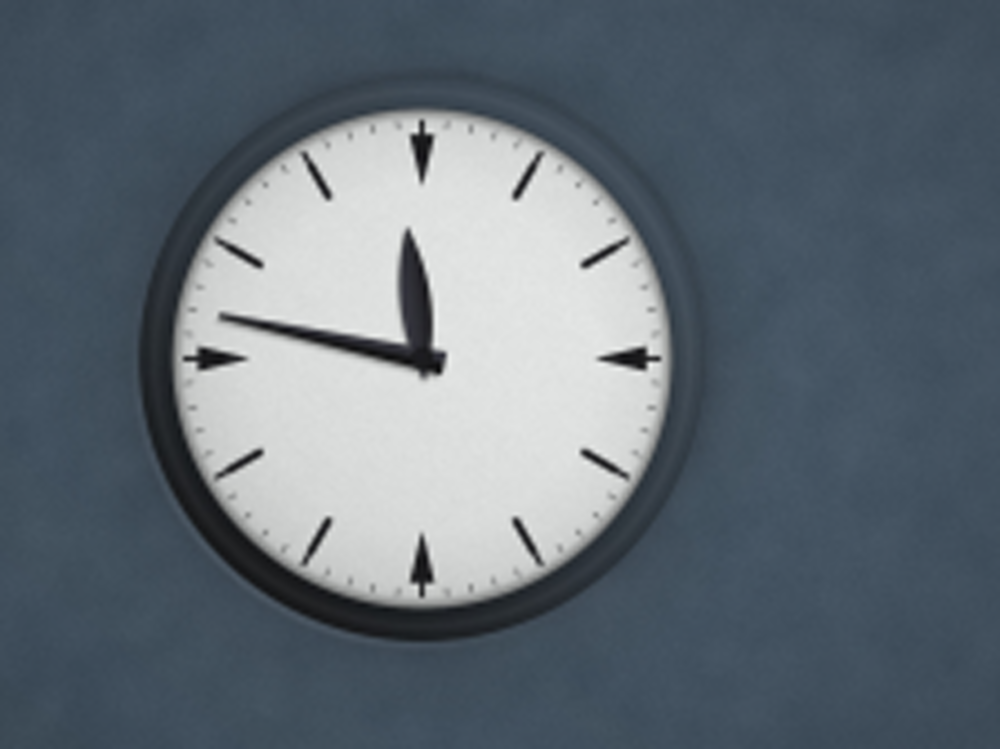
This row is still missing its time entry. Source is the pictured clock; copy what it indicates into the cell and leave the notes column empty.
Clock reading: 11:47
